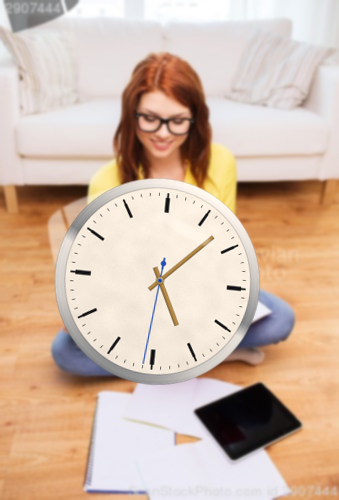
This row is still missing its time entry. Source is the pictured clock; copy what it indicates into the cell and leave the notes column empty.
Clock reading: 5:07:31
